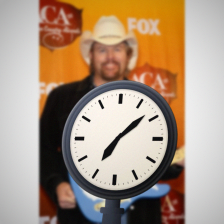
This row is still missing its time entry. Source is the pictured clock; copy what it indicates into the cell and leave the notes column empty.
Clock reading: 7:08
